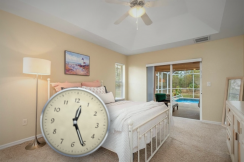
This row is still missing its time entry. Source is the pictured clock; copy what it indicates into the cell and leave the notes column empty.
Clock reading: 12:26
